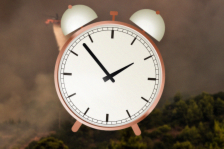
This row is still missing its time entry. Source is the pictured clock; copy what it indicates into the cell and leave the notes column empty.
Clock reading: 1:53
